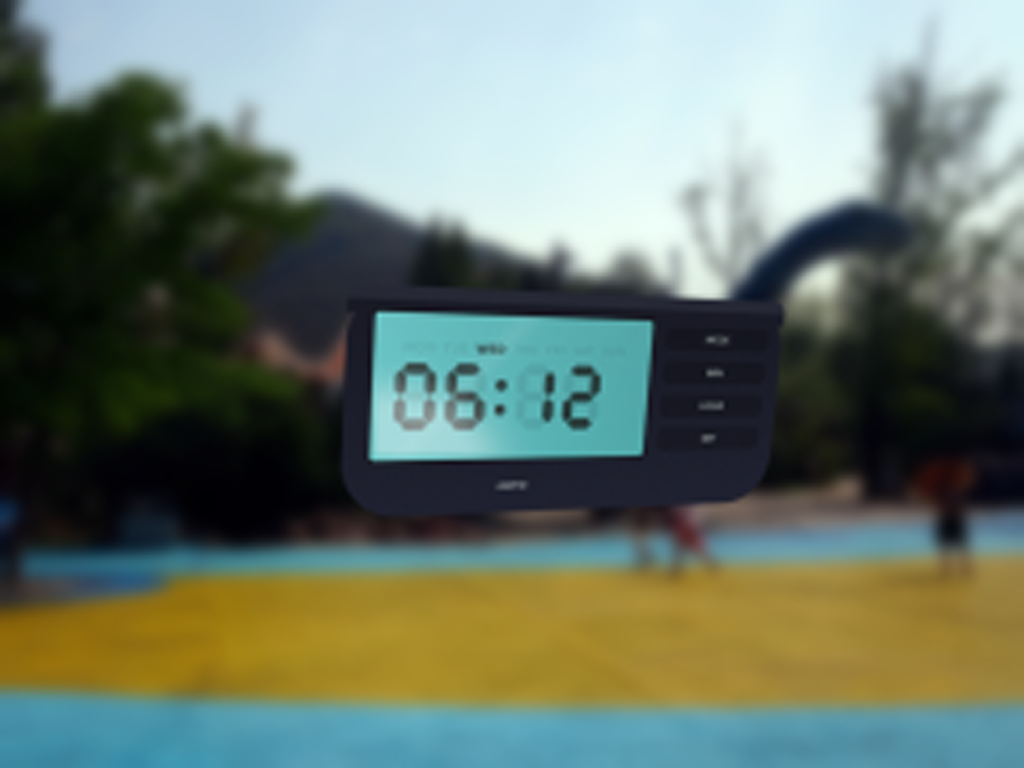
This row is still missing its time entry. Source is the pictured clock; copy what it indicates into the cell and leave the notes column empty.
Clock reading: 6:12
